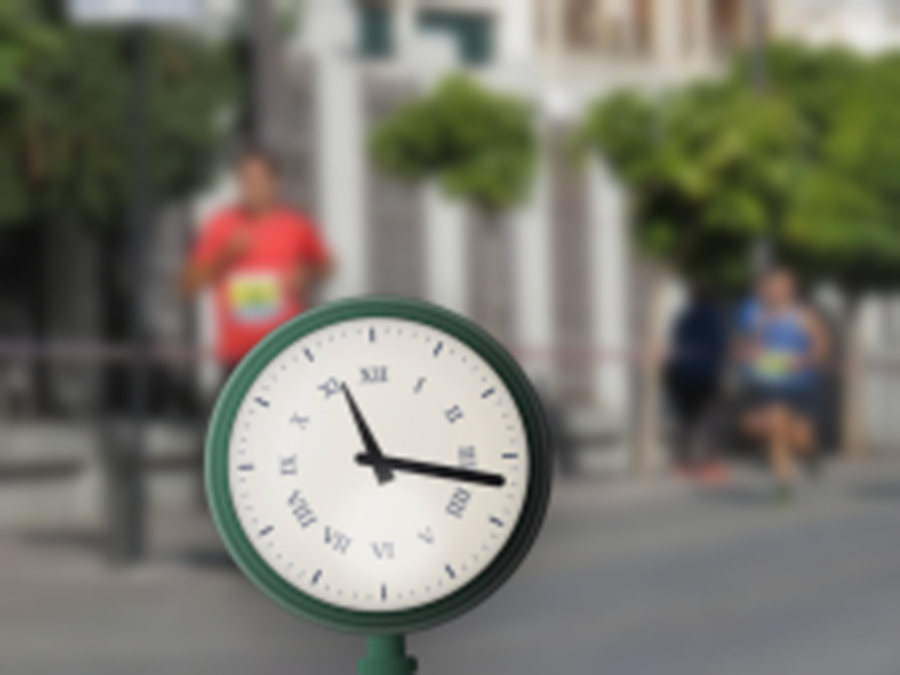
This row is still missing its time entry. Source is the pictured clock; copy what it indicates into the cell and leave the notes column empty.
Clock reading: 11:17
